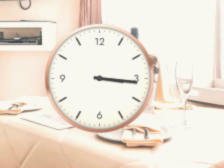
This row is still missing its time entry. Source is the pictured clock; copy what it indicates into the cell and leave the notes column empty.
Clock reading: 3:16
